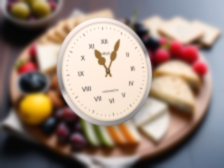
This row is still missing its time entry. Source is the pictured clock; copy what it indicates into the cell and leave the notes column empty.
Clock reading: 11:05
